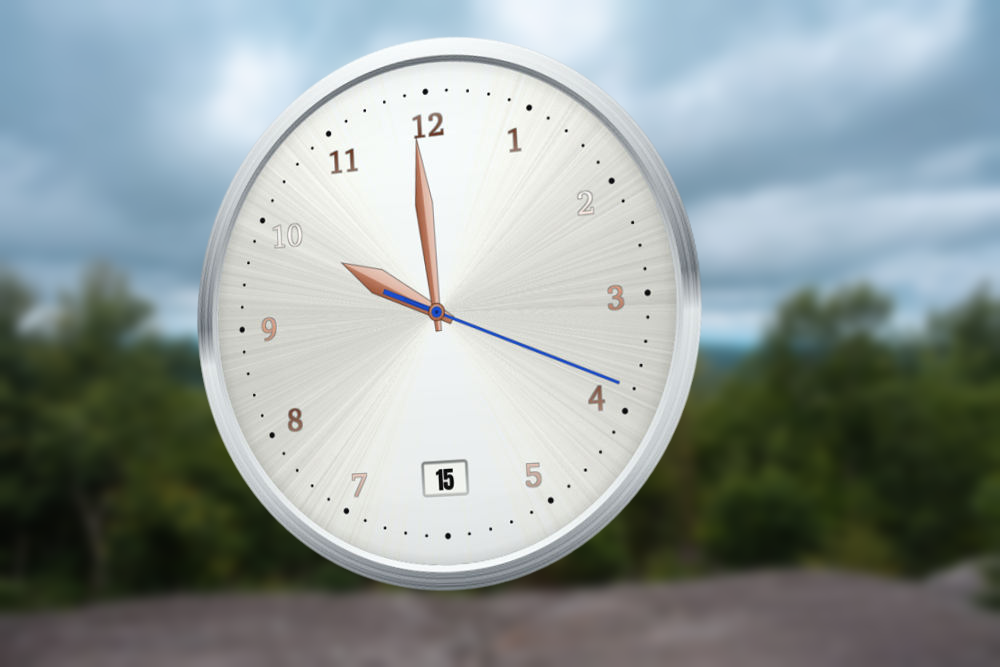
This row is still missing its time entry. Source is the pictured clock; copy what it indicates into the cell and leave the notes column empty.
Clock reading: 9:59:19
